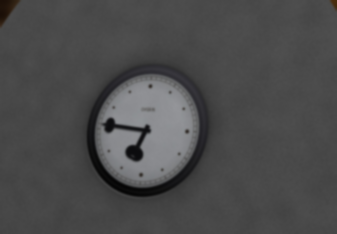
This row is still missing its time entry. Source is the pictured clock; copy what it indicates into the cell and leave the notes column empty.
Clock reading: 6:46
